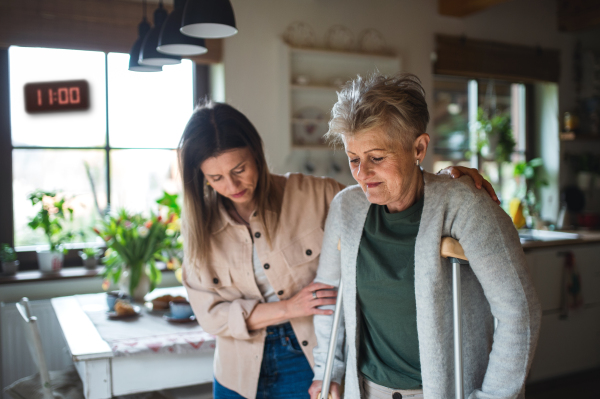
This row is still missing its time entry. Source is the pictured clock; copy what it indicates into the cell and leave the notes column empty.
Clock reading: 11:00
